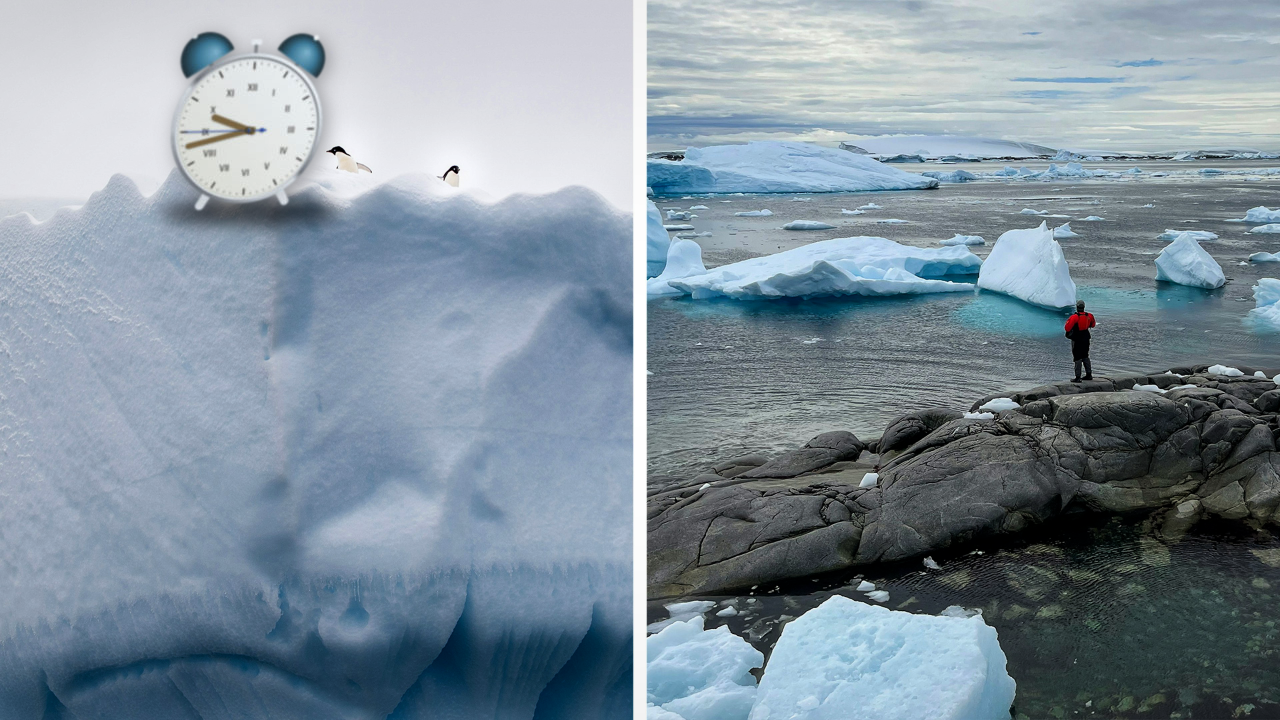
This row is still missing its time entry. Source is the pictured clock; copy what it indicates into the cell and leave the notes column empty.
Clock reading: 9:42:45
